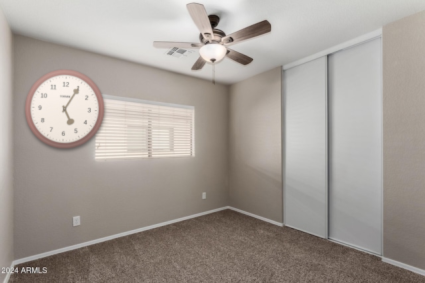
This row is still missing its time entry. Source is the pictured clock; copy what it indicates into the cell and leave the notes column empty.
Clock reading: 5:05
